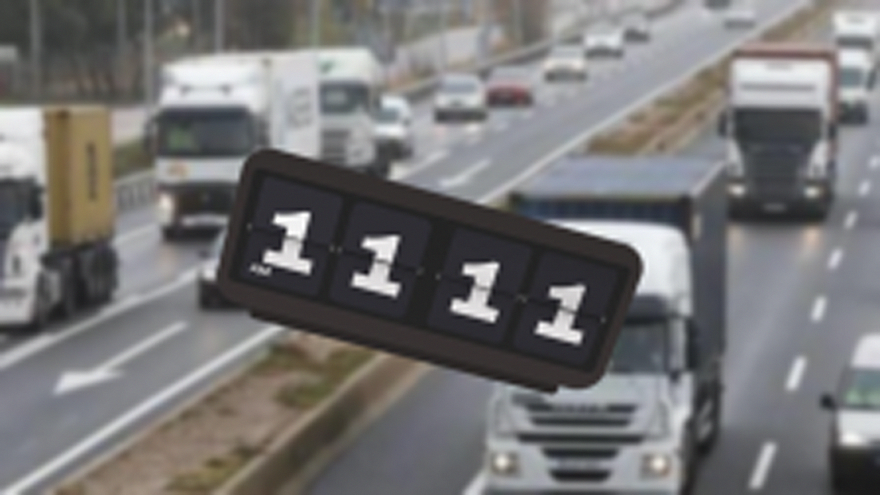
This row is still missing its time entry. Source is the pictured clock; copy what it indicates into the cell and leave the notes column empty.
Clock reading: 11:11
